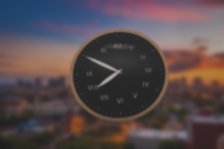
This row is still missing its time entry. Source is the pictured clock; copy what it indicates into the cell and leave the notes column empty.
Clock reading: 7:50
